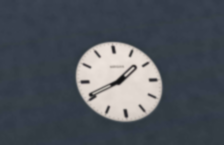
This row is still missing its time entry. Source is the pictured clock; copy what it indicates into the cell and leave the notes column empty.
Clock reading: 1:41
